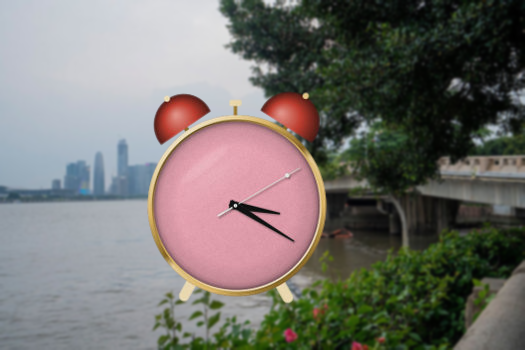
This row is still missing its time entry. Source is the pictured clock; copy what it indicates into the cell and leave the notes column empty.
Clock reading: 3:20:10
